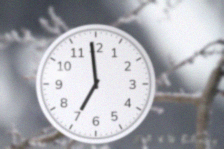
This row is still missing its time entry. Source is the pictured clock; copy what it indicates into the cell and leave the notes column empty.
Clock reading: 6:59
